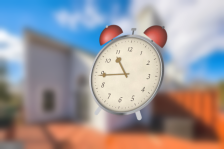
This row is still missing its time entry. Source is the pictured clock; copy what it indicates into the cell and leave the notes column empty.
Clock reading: 10:44
